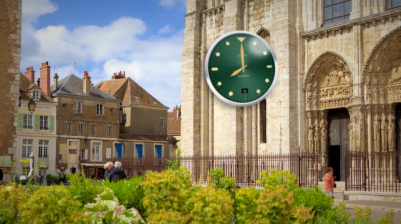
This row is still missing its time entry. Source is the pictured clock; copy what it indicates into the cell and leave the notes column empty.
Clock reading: 8:00
